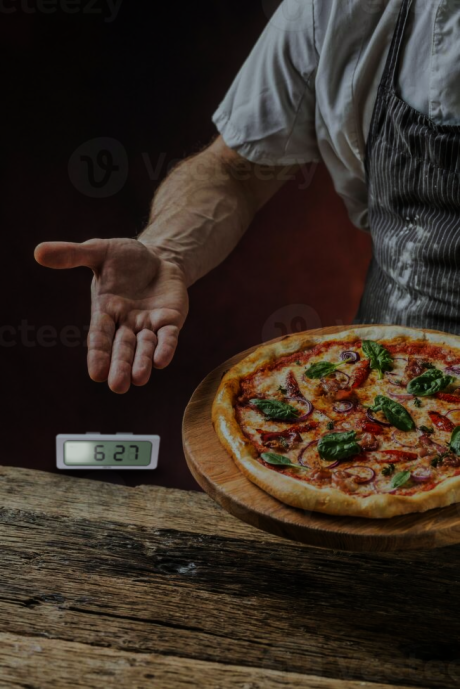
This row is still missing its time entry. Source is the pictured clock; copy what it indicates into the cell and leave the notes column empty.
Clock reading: 6:27
